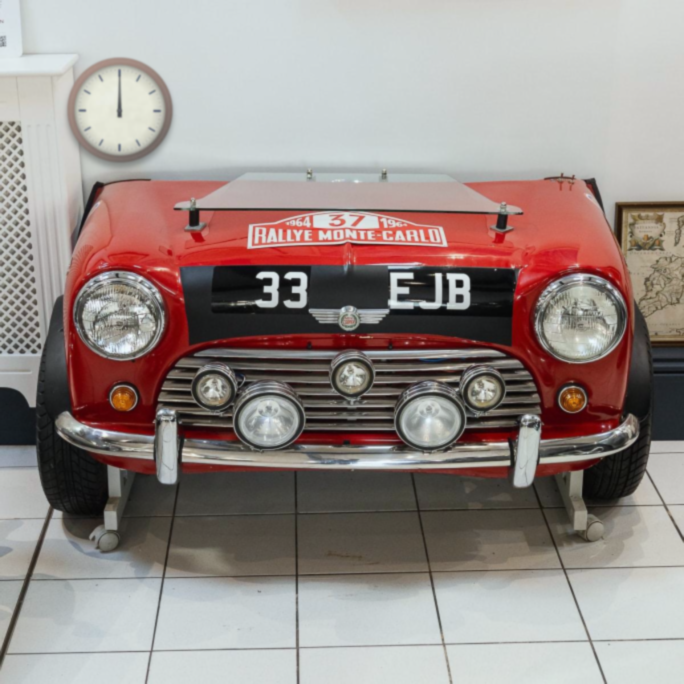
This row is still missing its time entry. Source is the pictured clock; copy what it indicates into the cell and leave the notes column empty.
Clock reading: 12:00
